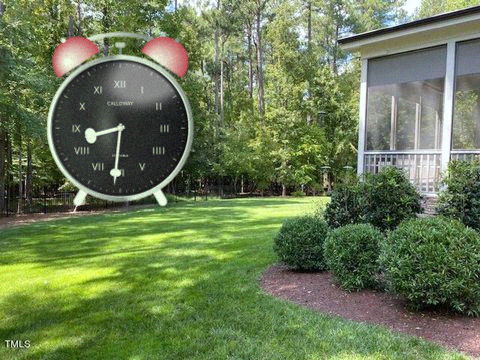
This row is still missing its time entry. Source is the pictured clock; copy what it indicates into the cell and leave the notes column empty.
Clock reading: 8:31
